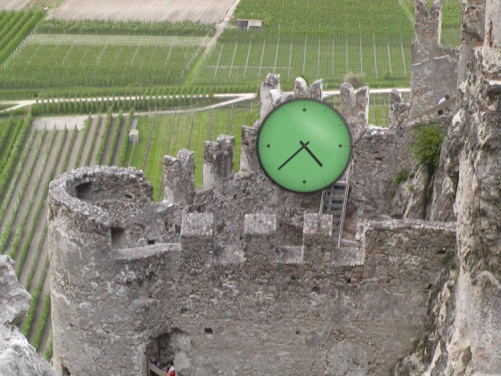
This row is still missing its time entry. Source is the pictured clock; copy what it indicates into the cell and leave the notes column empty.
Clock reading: 4:38
